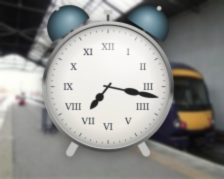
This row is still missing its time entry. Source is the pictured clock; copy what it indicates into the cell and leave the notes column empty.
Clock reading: 7:17
